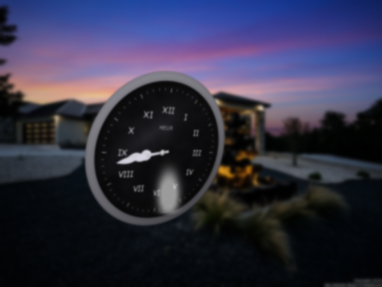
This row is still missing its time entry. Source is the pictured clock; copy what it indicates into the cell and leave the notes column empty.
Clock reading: 8:43
